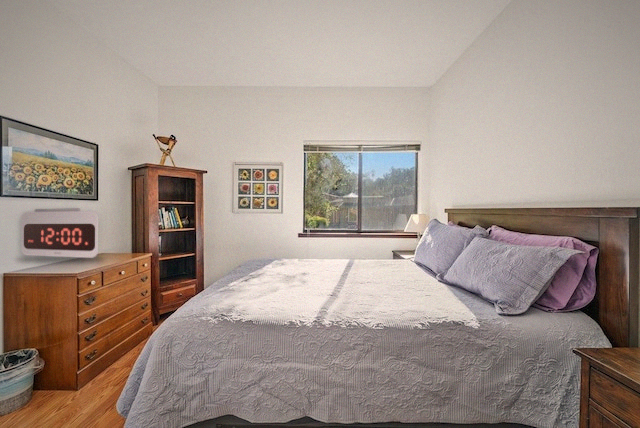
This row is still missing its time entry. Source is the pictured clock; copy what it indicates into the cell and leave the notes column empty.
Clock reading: 12:00
